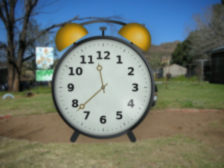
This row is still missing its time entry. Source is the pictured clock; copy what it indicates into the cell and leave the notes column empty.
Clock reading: 11:38
